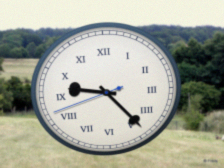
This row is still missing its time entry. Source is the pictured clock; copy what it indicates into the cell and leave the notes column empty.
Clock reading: 9:23:42
